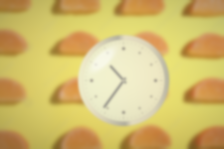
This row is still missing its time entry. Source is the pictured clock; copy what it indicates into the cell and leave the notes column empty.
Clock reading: 10:36
